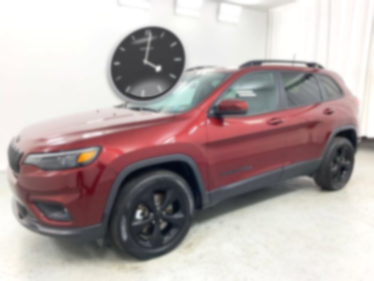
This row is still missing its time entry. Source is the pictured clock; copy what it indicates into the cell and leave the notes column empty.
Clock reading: 4:01
